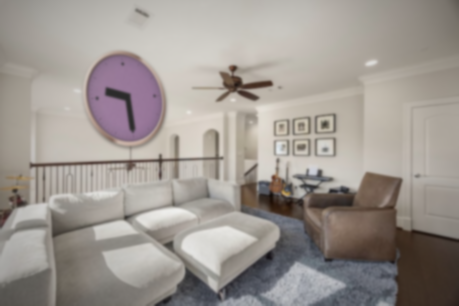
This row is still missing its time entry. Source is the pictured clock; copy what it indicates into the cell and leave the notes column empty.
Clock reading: 9:30
